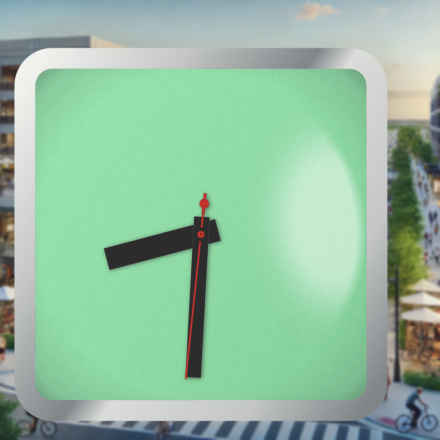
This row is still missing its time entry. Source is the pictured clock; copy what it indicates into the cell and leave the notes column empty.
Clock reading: 8:30:31
